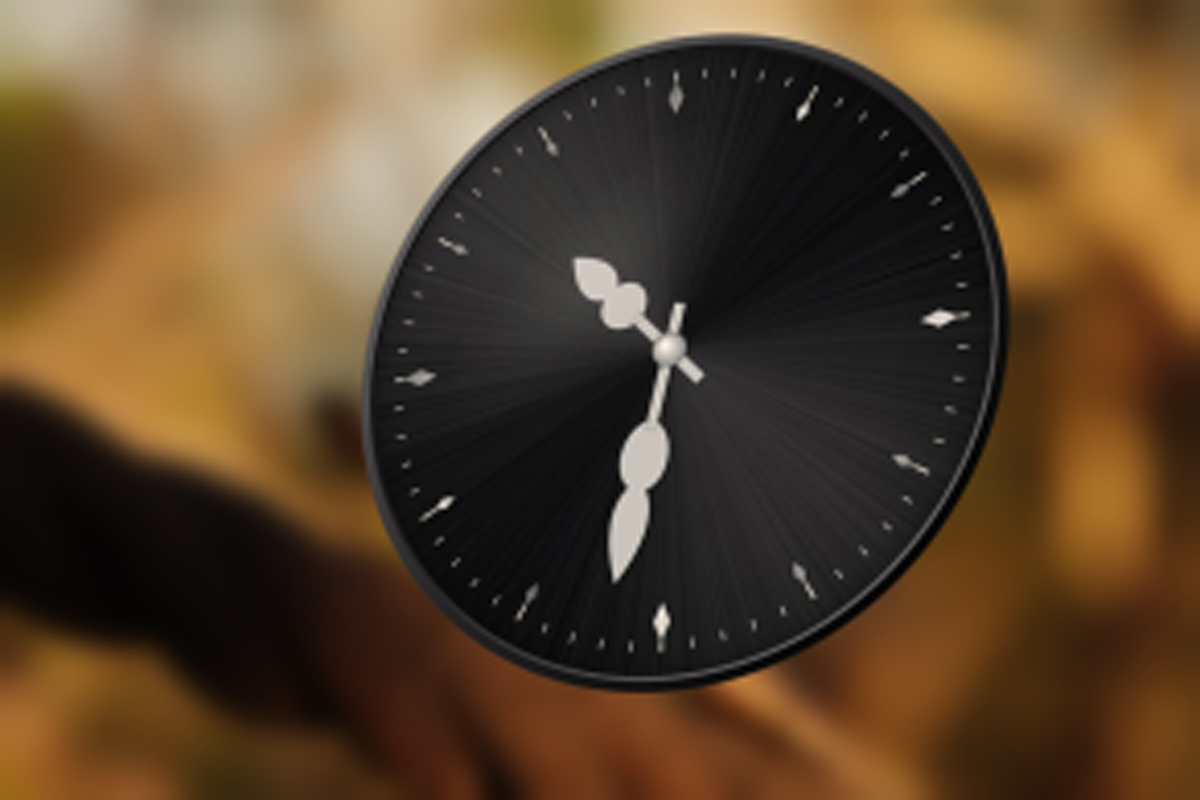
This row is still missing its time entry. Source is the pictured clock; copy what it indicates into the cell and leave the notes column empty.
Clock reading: 10:32
